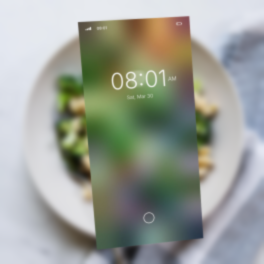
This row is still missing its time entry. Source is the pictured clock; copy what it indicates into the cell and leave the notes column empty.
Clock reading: 8:01
